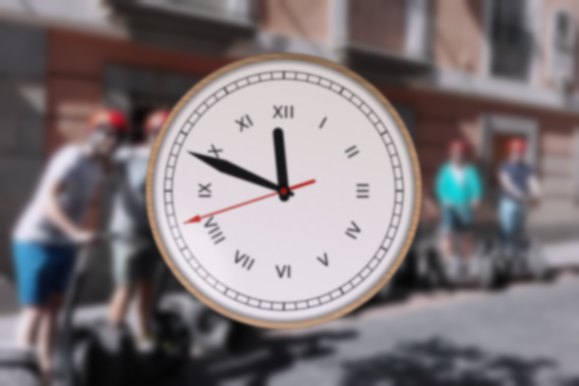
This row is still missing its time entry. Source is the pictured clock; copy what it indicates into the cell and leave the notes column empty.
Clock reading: 11:48:42
